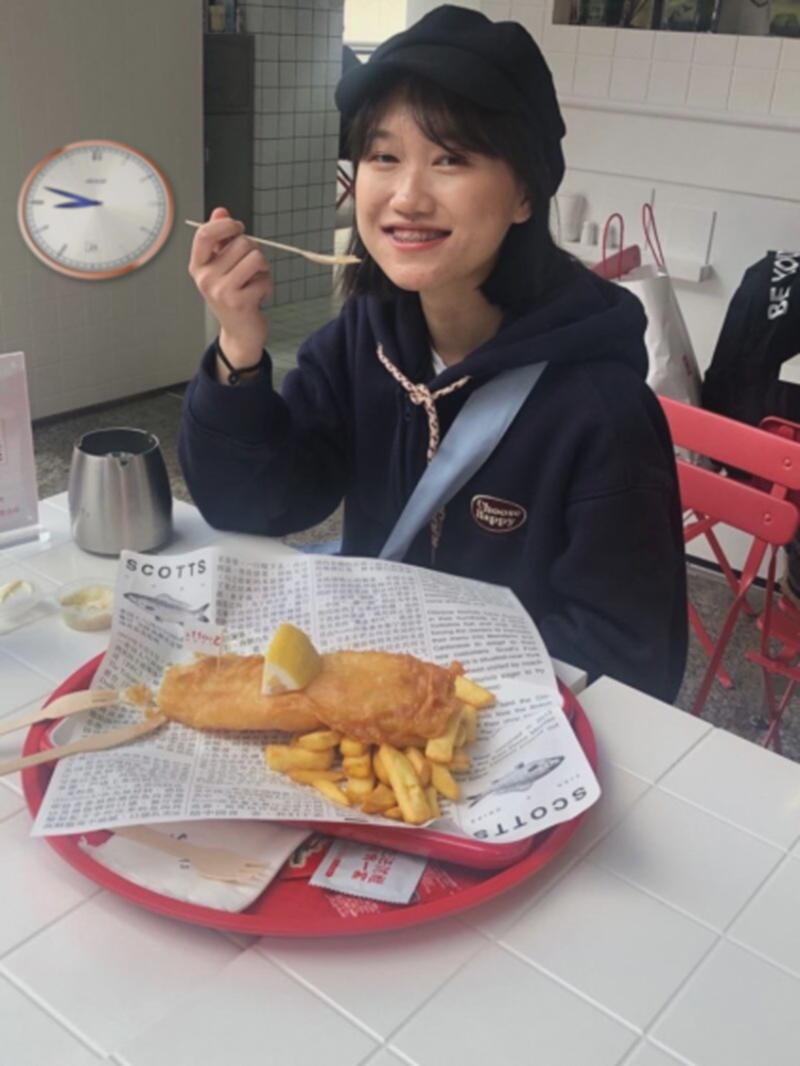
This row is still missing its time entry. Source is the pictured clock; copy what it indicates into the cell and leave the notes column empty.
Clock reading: 8:48
